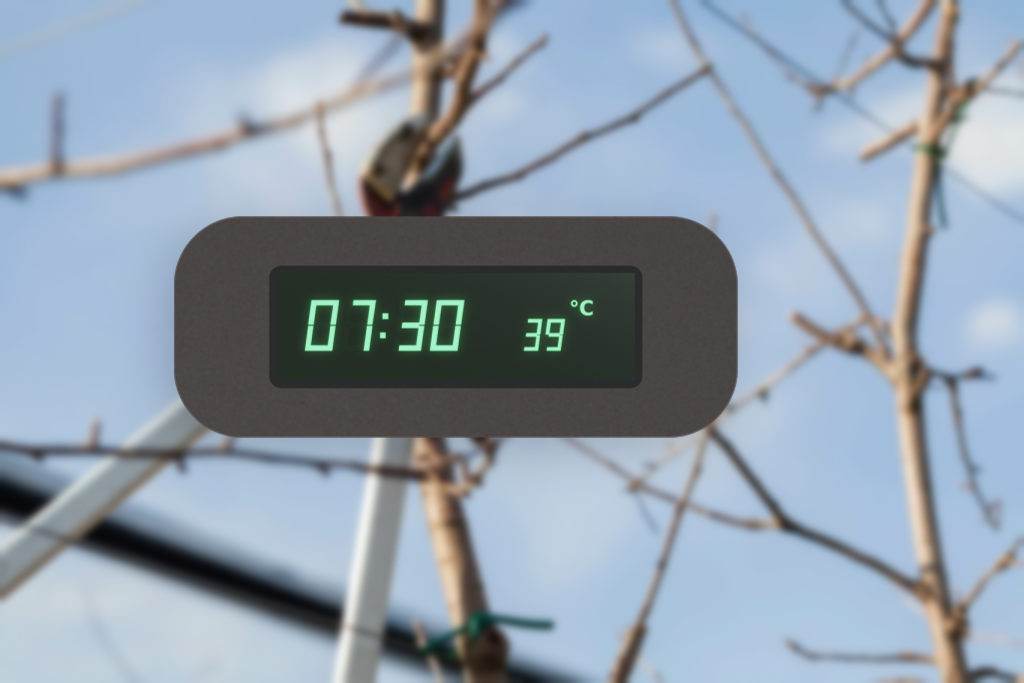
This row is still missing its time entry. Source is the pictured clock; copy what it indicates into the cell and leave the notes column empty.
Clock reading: 7:30
